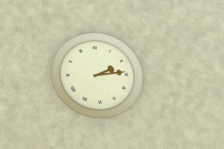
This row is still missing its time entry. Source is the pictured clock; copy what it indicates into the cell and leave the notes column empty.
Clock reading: 2:14
